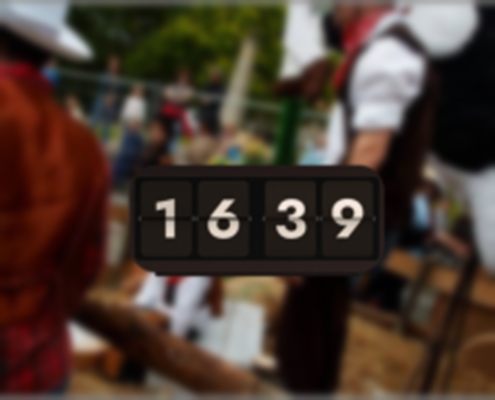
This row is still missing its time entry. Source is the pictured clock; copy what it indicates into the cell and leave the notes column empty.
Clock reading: 16:39
